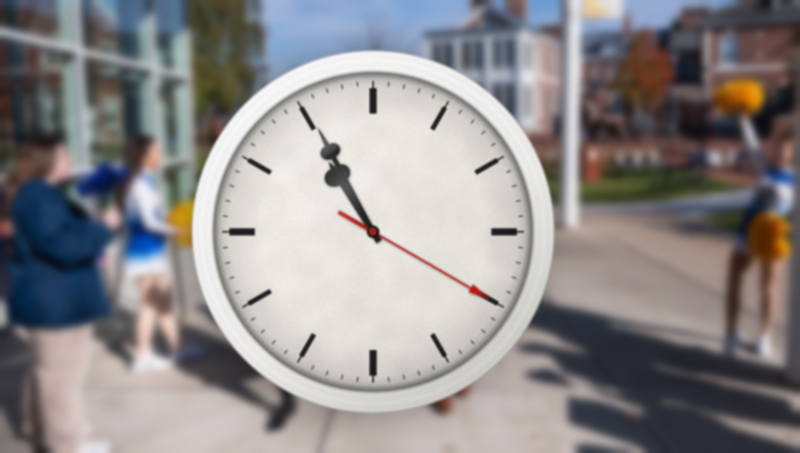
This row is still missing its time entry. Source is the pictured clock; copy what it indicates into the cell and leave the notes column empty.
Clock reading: 10:55:20
